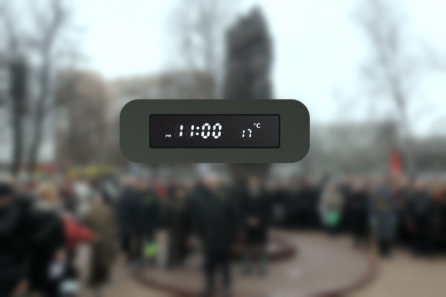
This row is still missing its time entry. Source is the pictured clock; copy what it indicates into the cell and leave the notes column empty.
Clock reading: 11:00
